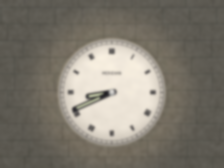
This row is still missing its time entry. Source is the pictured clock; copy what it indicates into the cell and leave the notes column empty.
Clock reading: 8:41
